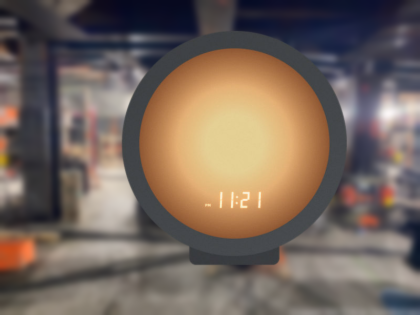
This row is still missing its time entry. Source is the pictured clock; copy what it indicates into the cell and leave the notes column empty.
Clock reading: 11:21
